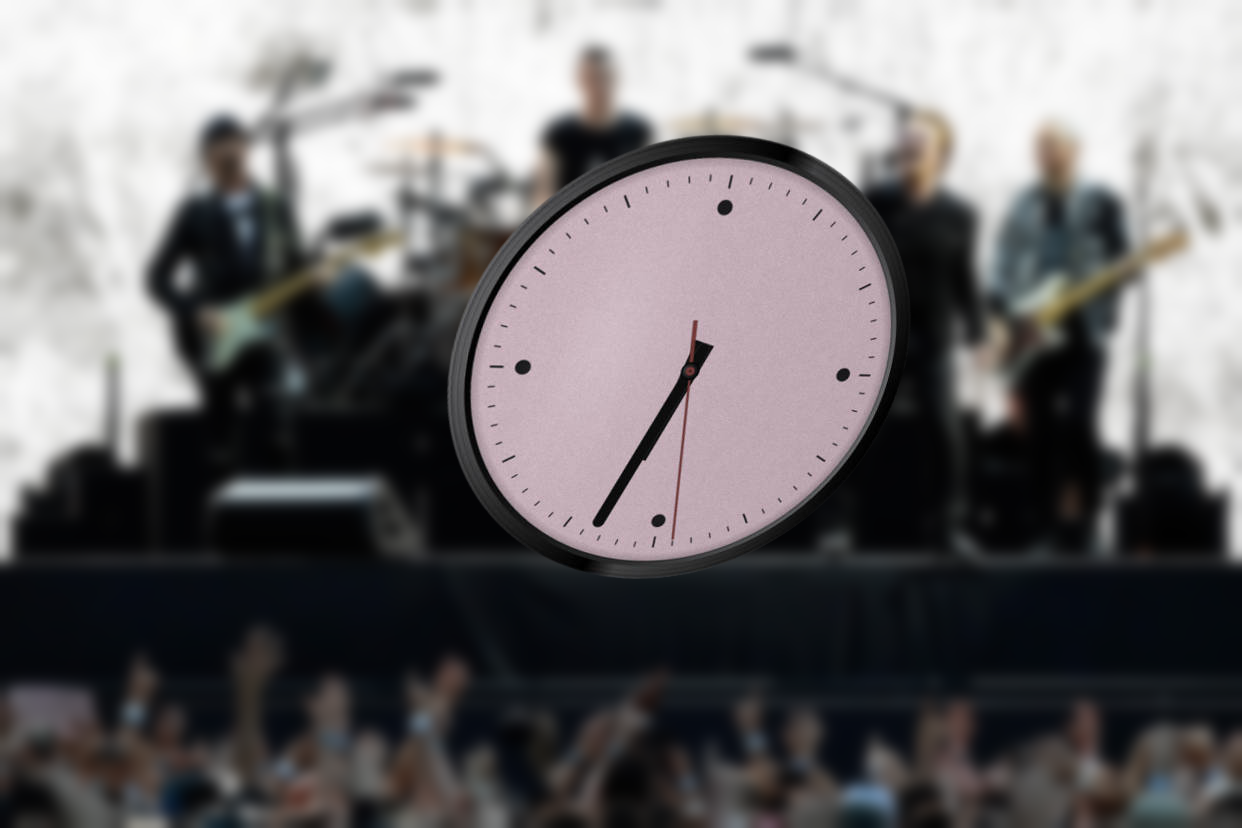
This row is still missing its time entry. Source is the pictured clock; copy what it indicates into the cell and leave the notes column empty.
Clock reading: 6:33:29
